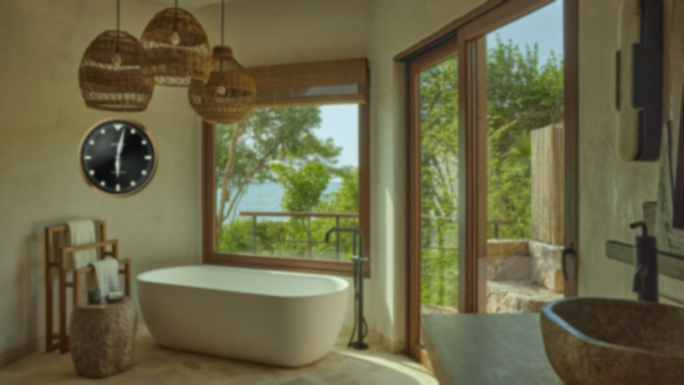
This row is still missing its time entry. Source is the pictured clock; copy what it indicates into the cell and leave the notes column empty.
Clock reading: 6:02
